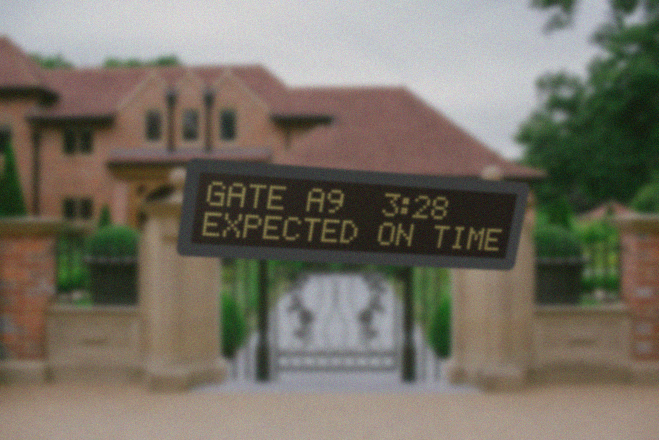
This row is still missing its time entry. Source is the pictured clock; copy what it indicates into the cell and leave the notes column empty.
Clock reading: 3:28
